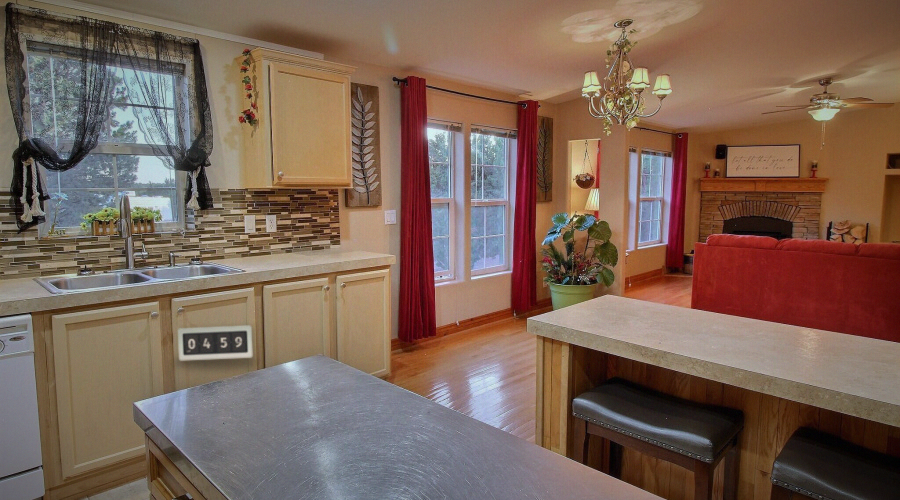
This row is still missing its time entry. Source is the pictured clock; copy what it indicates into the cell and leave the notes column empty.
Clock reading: 4:59
